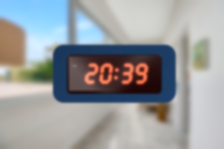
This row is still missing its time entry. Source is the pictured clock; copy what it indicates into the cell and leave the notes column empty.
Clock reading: 20:39
